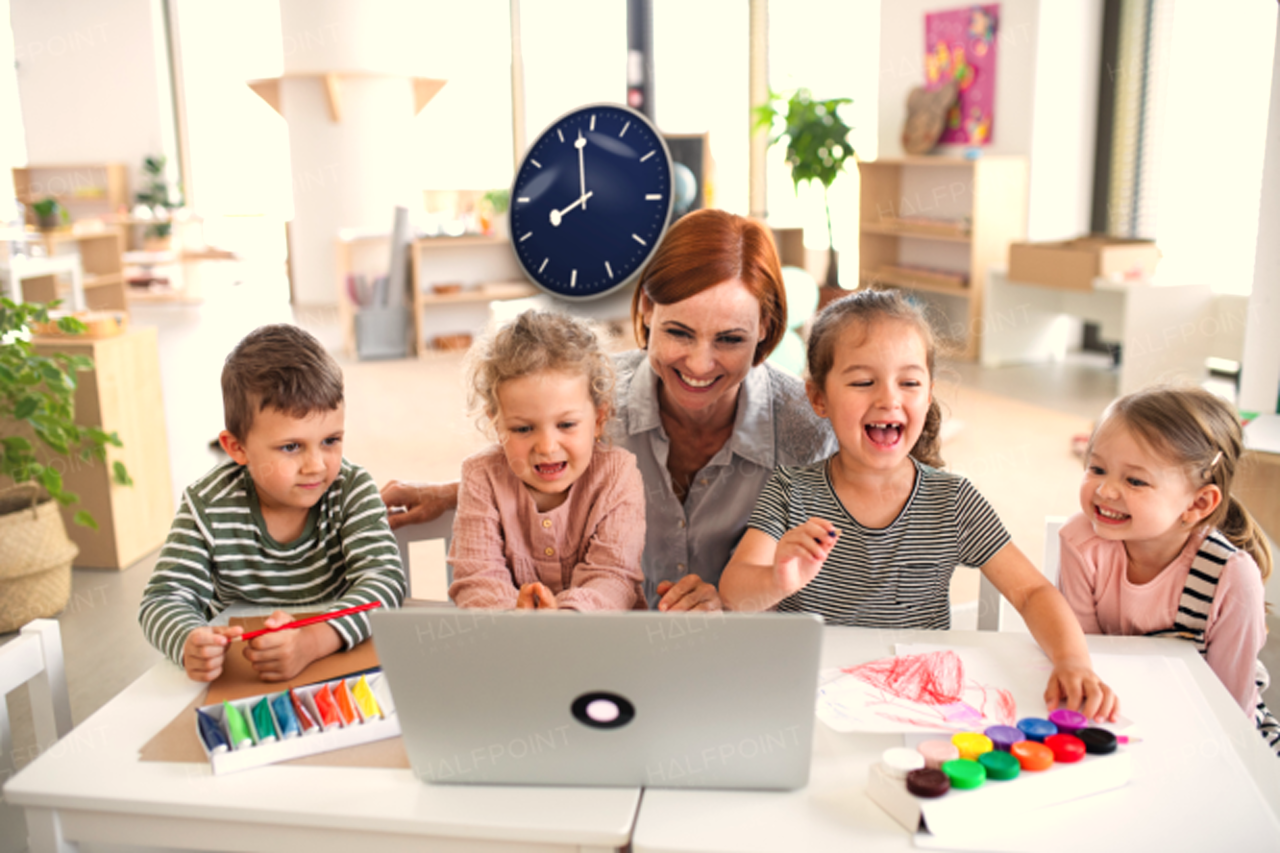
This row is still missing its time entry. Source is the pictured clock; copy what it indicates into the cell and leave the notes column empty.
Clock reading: 7:58
